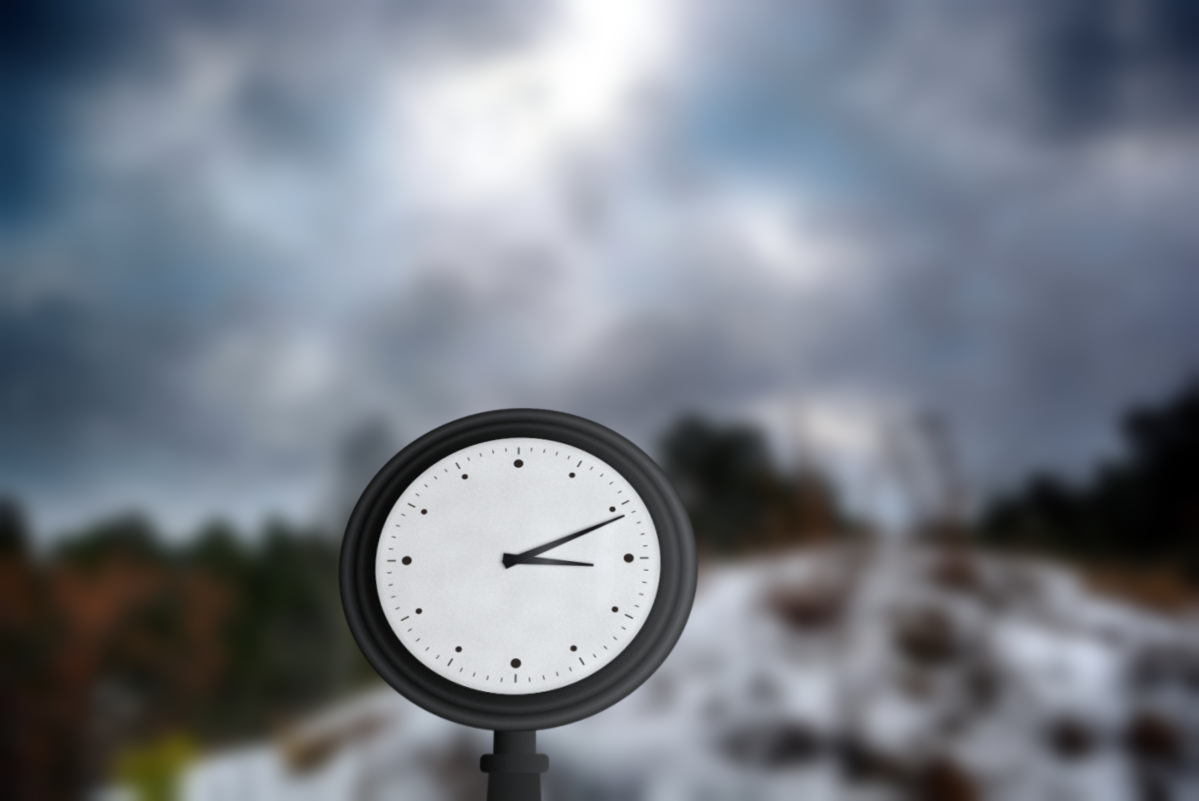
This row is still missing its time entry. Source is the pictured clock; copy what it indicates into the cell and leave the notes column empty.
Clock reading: 3:11
